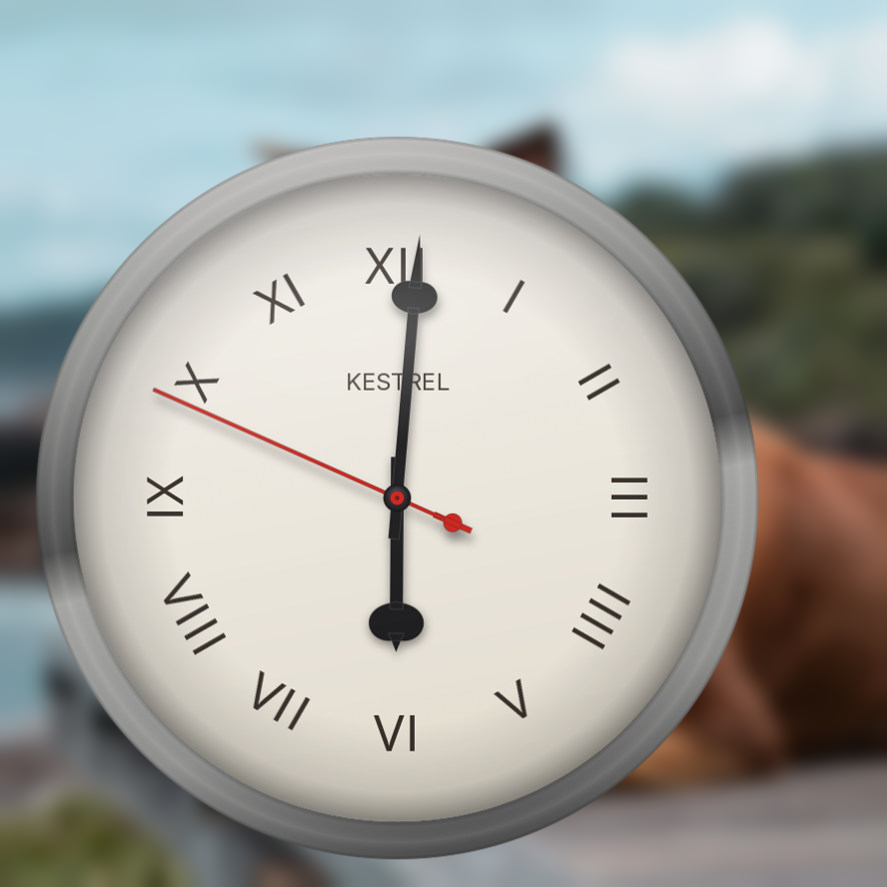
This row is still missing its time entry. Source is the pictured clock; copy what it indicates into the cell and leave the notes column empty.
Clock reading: 6:00:49
